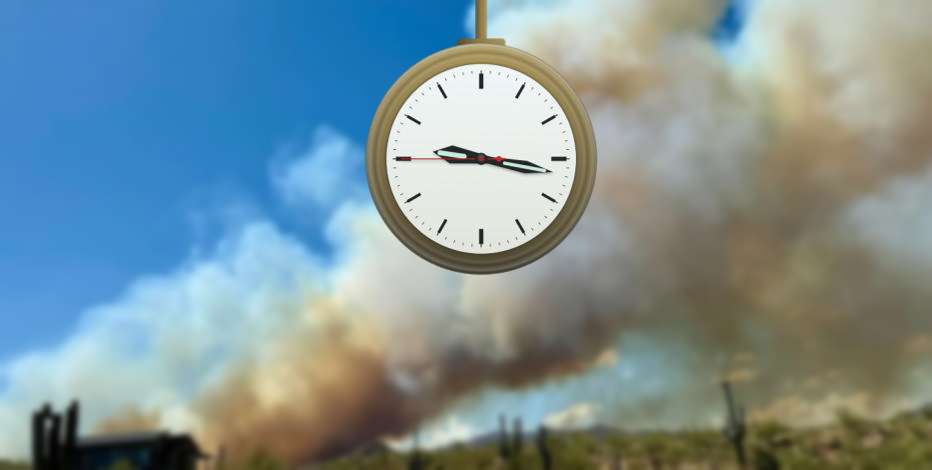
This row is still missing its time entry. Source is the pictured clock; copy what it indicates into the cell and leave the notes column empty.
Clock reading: 9:16:45
